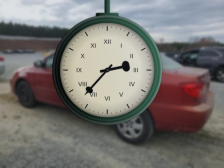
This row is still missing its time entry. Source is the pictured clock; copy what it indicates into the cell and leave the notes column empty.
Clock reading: 2:37
